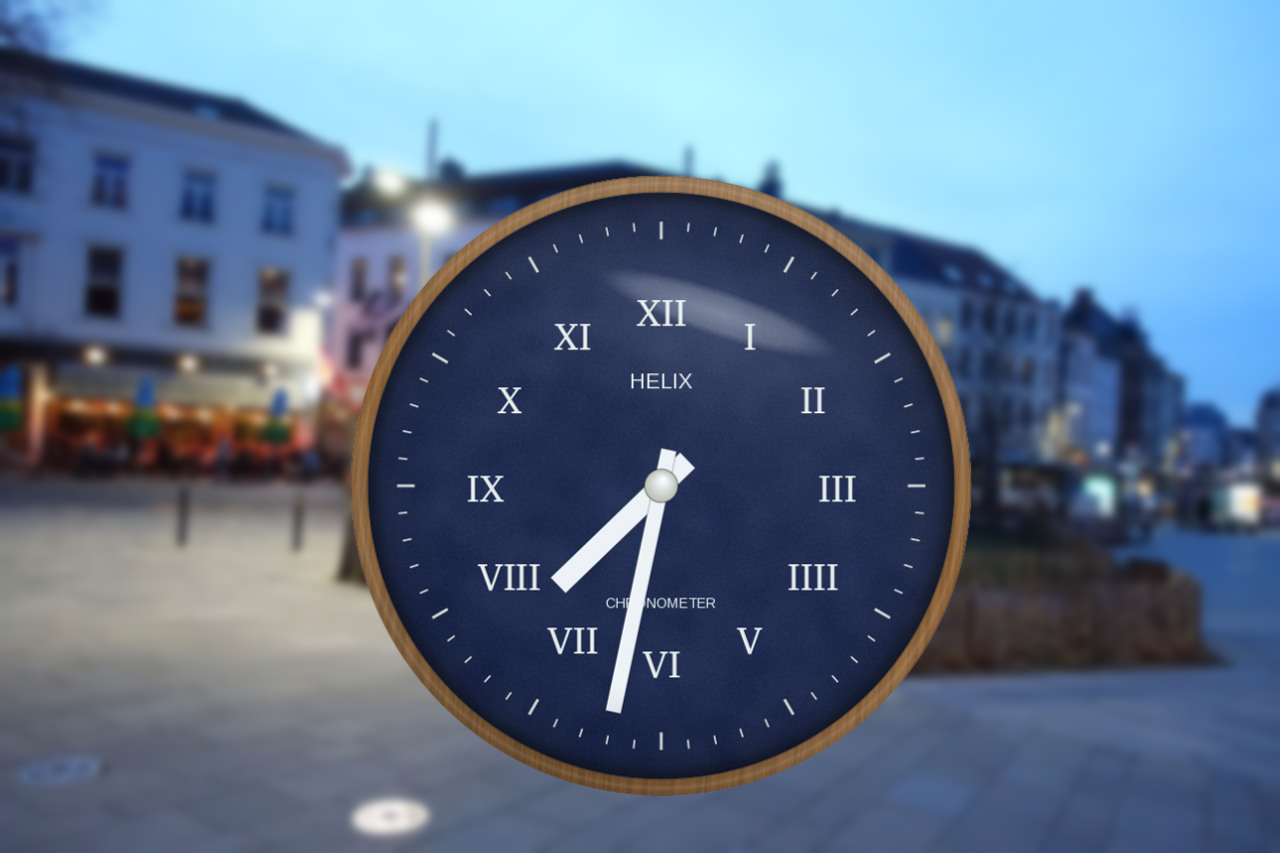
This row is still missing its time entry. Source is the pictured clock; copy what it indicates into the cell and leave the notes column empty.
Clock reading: 7:32
